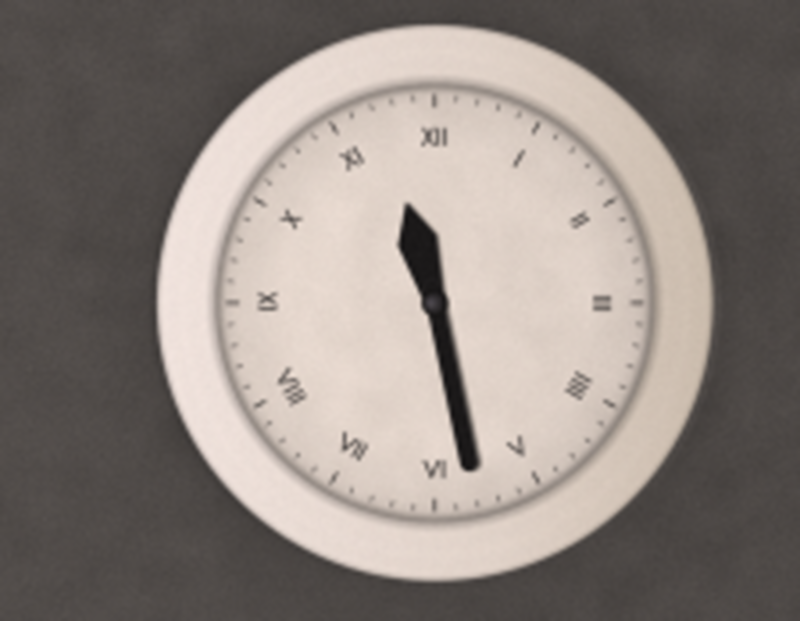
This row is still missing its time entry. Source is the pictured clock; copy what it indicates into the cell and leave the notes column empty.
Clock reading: 11:28
